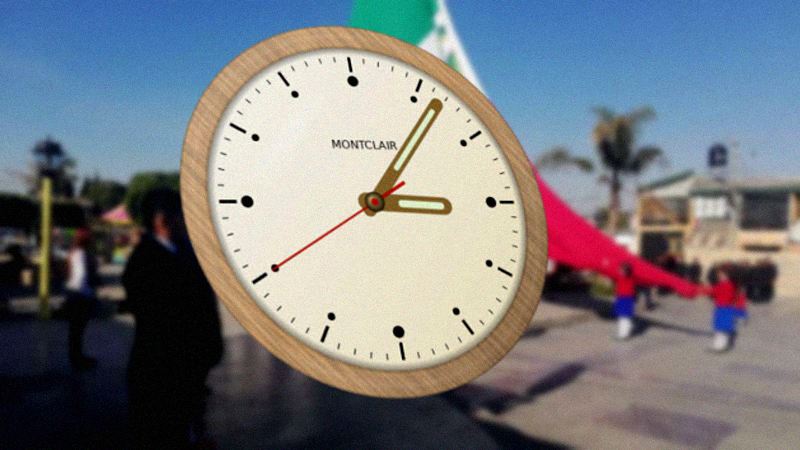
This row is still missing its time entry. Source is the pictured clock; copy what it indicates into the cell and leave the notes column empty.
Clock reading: 3:06:40
